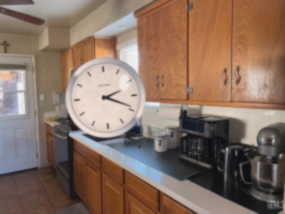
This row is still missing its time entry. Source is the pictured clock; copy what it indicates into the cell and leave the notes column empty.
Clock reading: 2:19
